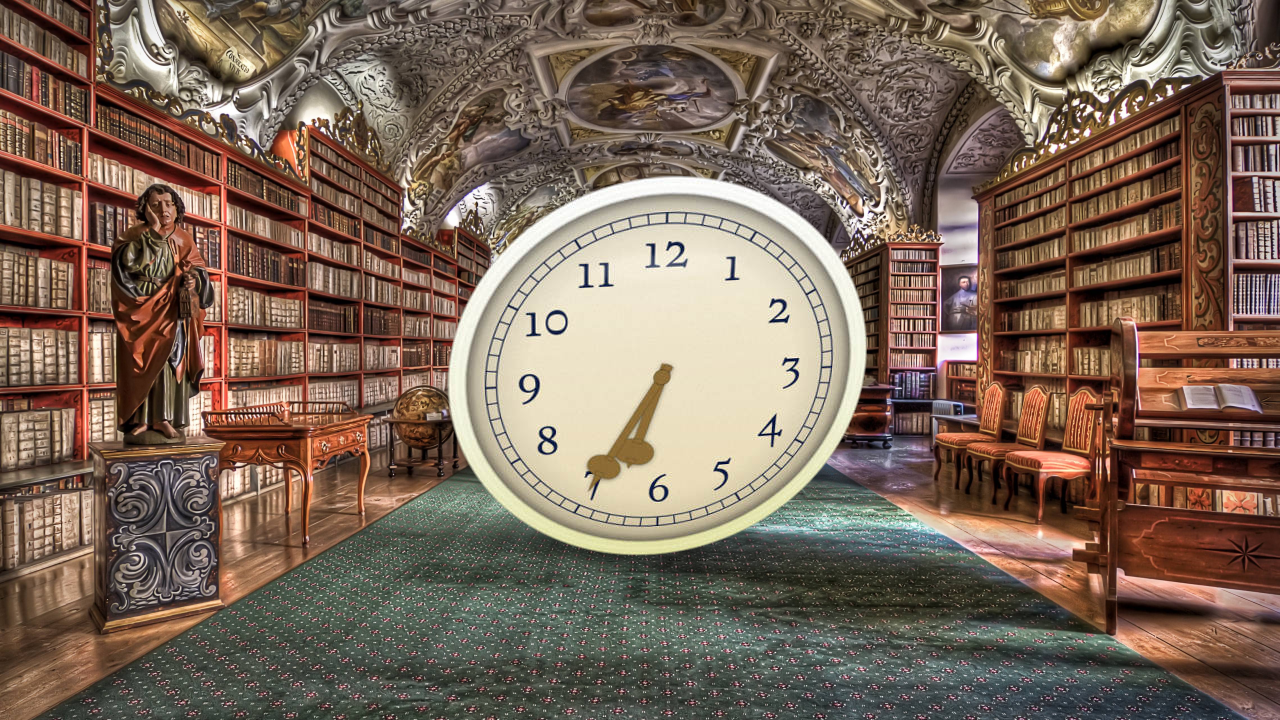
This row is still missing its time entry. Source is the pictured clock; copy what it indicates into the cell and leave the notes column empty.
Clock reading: 6:35
